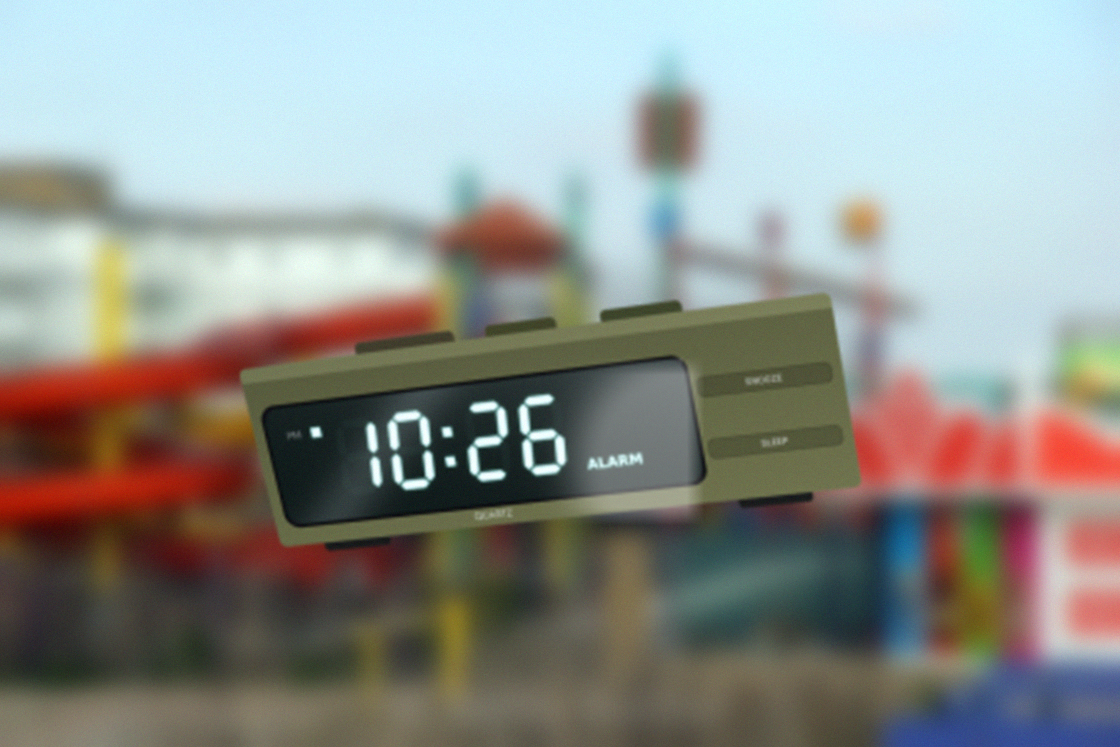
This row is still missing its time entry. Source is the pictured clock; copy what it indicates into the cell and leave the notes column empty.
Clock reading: 10:26
